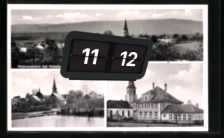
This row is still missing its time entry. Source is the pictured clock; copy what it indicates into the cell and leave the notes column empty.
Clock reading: 11:12
